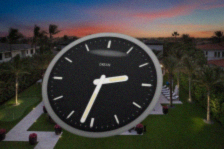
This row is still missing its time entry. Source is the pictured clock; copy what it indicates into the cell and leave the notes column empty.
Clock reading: 2:32
